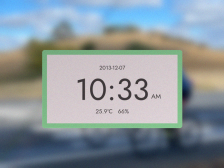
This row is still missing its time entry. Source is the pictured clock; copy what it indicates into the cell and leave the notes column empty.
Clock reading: 10:33
